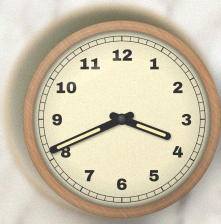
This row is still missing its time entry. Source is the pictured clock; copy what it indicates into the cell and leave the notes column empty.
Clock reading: 3:41
